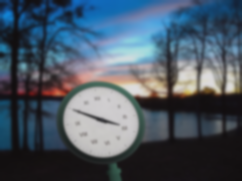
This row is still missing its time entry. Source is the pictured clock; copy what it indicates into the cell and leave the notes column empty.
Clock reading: 3:50
